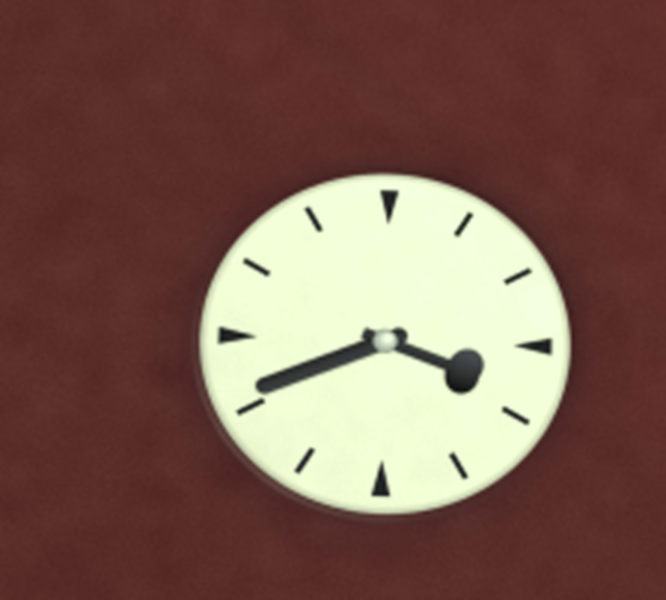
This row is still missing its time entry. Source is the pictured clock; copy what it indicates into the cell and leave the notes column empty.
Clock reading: 3:41
